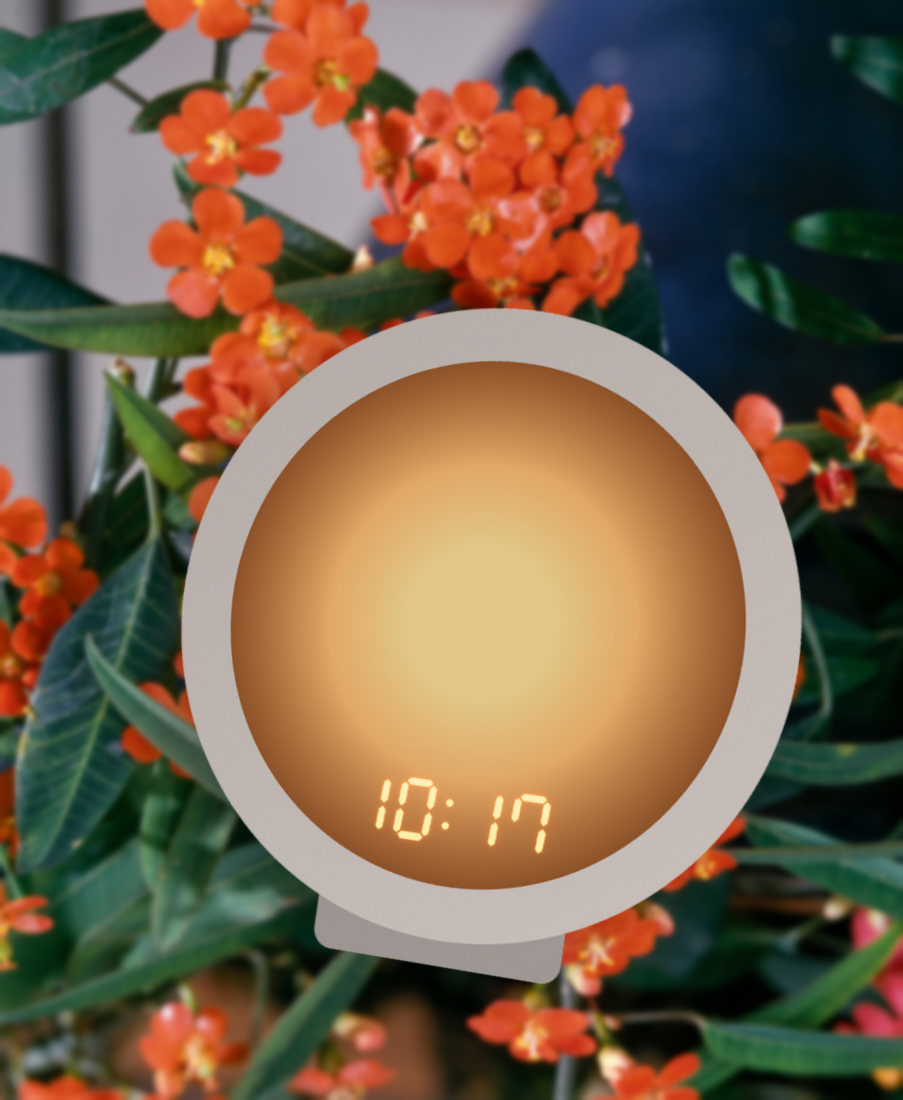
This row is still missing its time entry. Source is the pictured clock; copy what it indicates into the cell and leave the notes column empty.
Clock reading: 10:17
